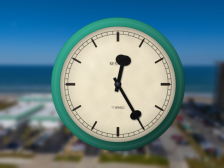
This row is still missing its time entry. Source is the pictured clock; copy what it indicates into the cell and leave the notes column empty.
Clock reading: 12:25
